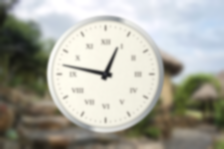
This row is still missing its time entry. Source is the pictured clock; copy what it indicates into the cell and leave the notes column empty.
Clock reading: 12:47
